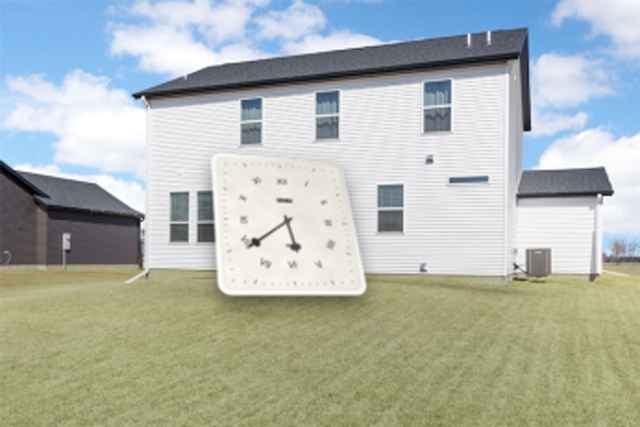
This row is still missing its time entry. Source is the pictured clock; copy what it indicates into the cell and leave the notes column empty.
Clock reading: 5:39
